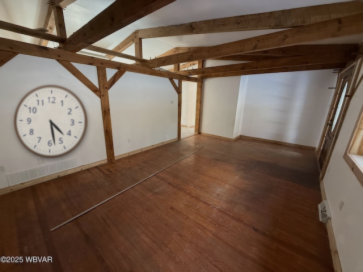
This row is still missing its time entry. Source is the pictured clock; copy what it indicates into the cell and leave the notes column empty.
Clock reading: 4:28
